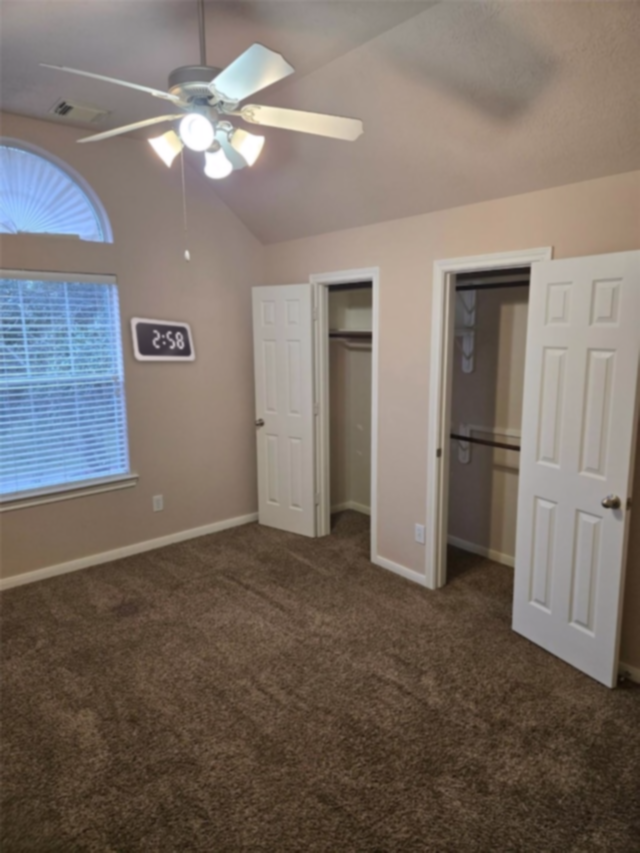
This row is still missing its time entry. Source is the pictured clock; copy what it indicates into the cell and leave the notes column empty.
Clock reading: 2:58
